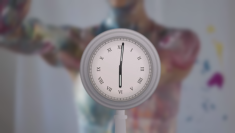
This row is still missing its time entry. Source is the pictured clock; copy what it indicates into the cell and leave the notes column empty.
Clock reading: 6:01
